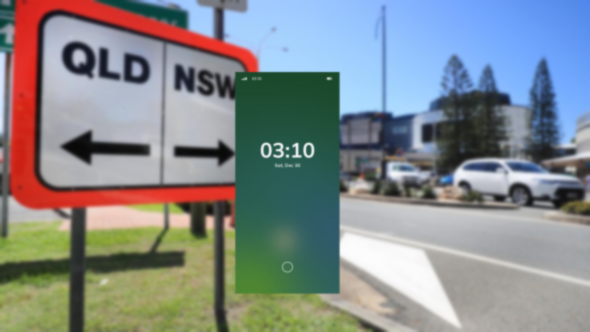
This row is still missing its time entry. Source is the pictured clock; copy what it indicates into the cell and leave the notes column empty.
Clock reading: 3:10
